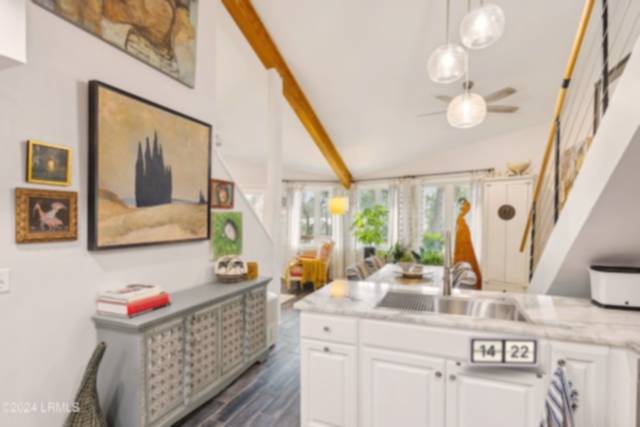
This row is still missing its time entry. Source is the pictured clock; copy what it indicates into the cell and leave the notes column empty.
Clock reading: 14:22
